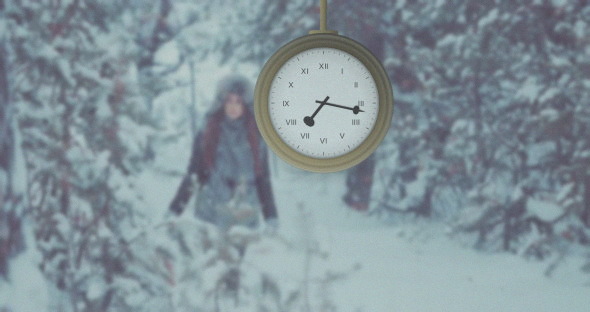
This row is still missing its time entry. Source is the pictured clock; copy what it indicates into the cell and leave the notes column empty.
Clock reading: 7:17
